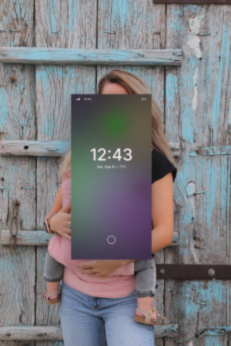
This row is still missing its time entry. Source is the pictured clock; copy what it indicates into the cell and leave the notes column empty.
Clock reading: 12:43
